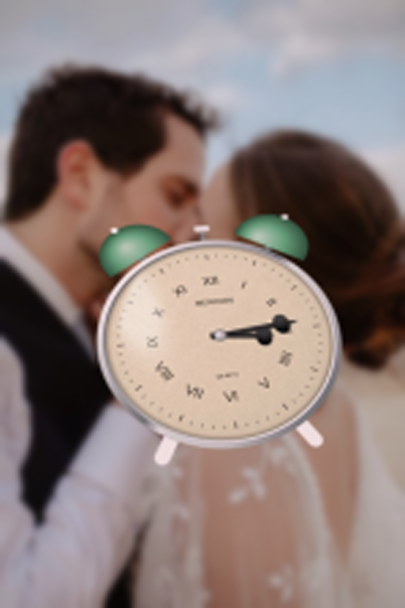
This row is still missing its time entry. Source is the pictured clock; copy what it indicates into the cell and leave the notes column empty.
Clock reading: 3:14
